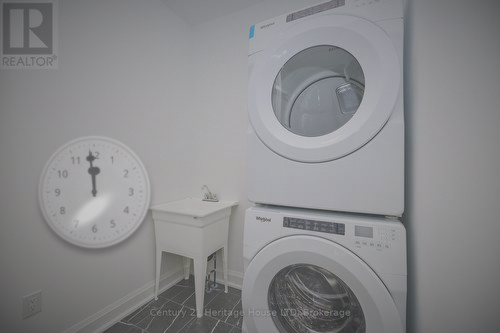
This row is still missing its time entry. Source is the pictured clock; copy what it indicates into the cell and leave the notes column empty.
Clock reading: 11:59
